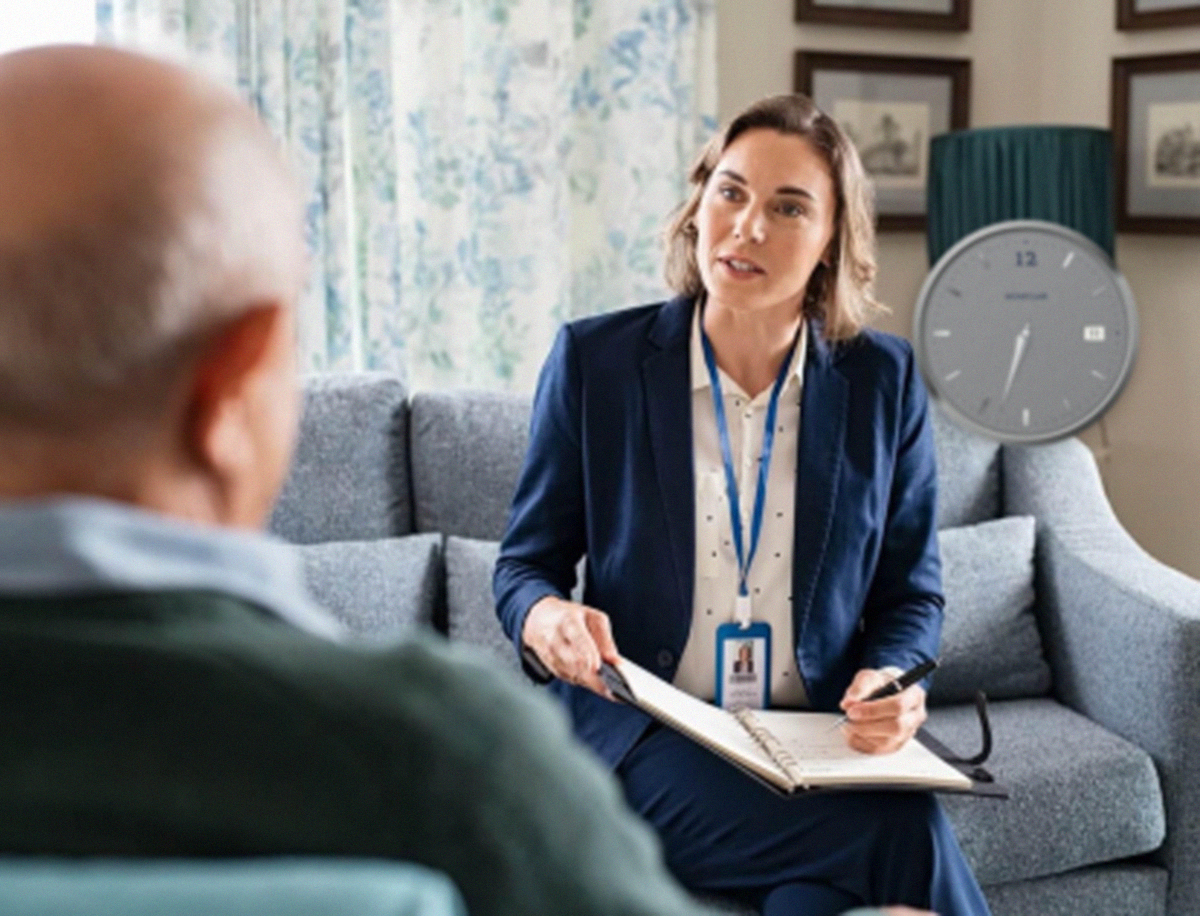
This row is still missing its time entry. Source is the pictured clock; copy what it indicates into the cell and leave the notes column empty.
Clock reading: 6:33
